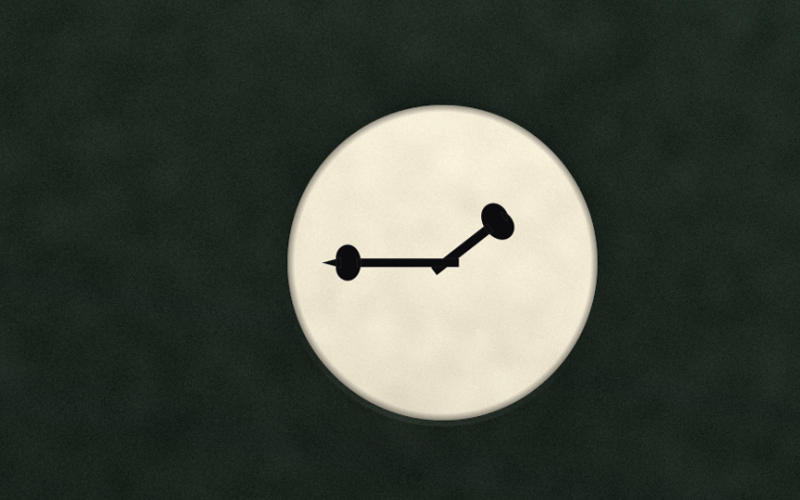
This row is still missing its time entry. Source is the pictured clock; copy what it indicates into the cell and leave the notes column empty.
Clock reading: 1:45
